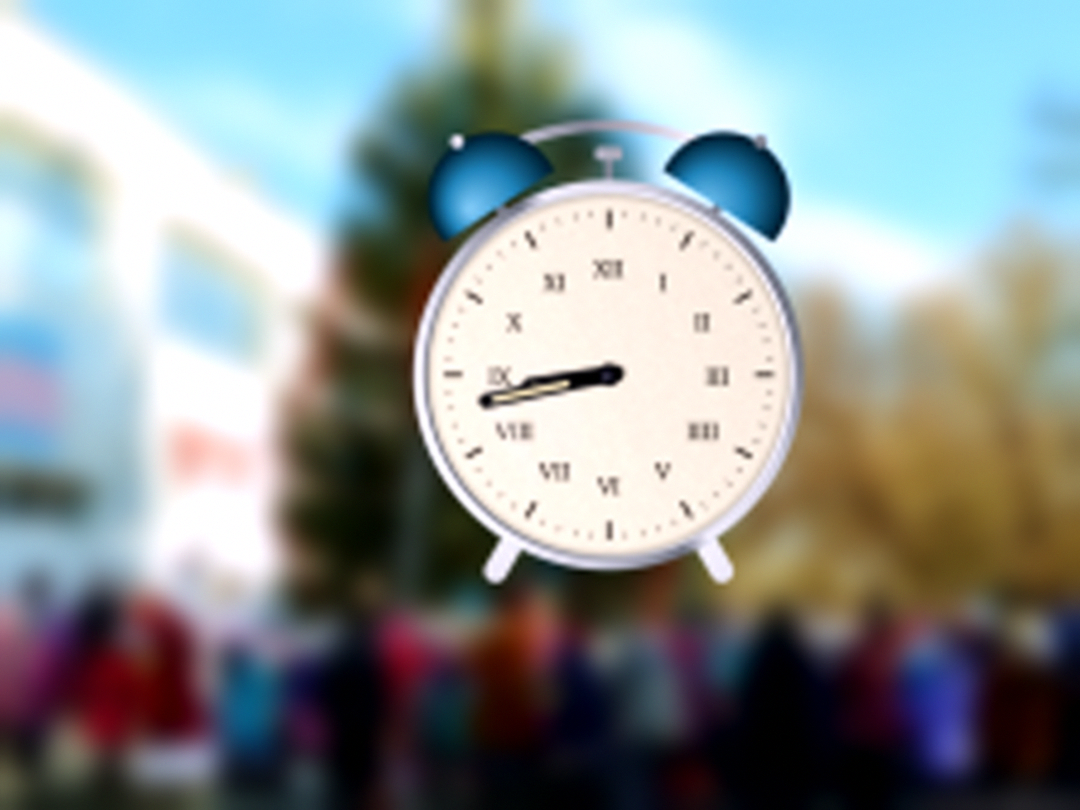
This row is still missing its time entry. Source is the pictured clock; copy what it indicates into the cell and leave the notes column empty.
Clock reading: 8:43
